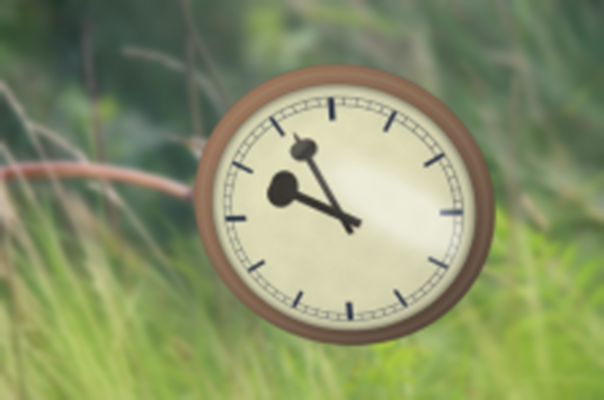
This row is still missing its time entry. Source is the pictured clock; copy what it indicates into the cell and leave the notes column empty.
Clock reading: 9:56
